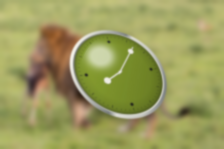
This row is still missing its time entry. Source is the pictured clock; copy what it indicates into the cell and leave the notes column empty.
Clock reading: 8:07
